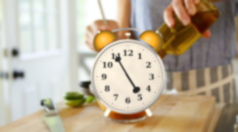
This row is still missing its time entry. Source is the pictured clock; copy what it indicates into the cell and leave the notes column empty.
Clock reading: 4:55
